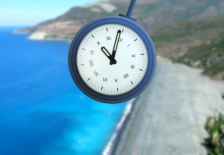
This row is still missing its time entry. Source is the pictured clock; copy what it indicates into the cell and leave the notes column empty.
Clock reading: 9:59
